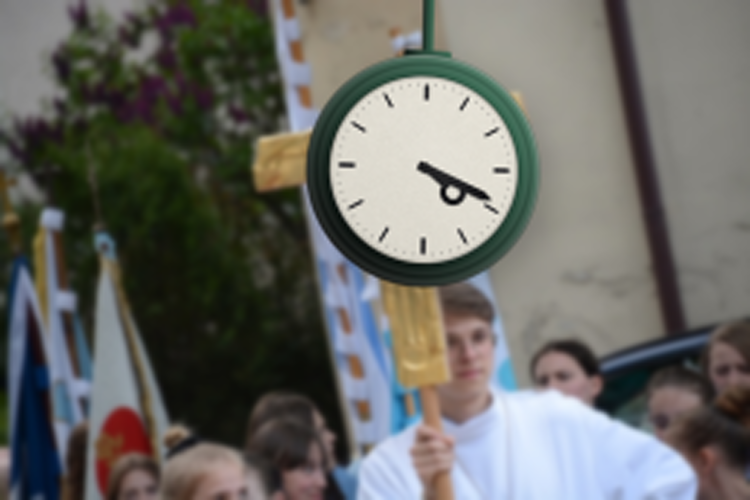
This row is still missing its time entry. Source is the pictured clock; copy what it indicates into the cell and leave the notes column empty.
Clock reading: 4:19
